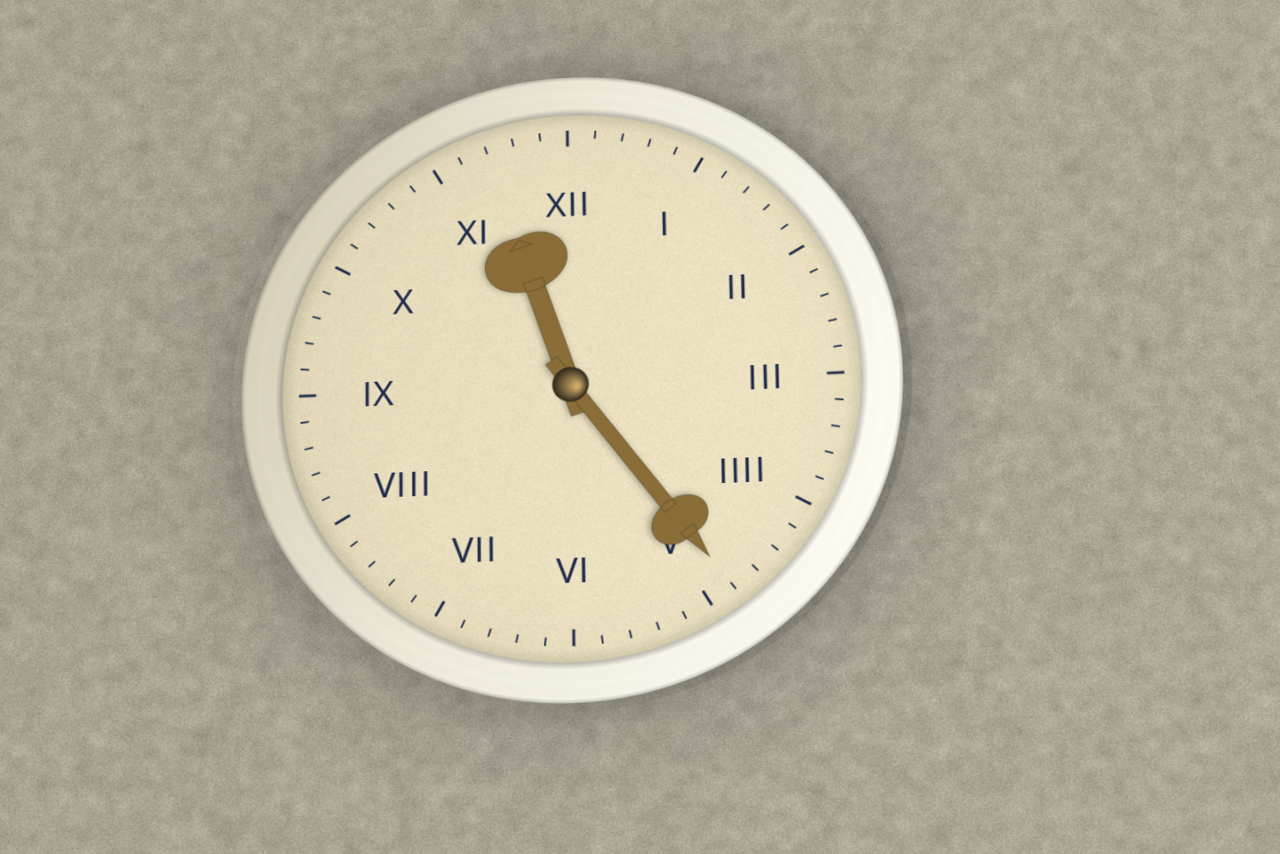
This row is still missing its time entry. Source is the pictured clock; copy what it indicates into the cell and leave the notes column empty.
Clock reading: 11:24
